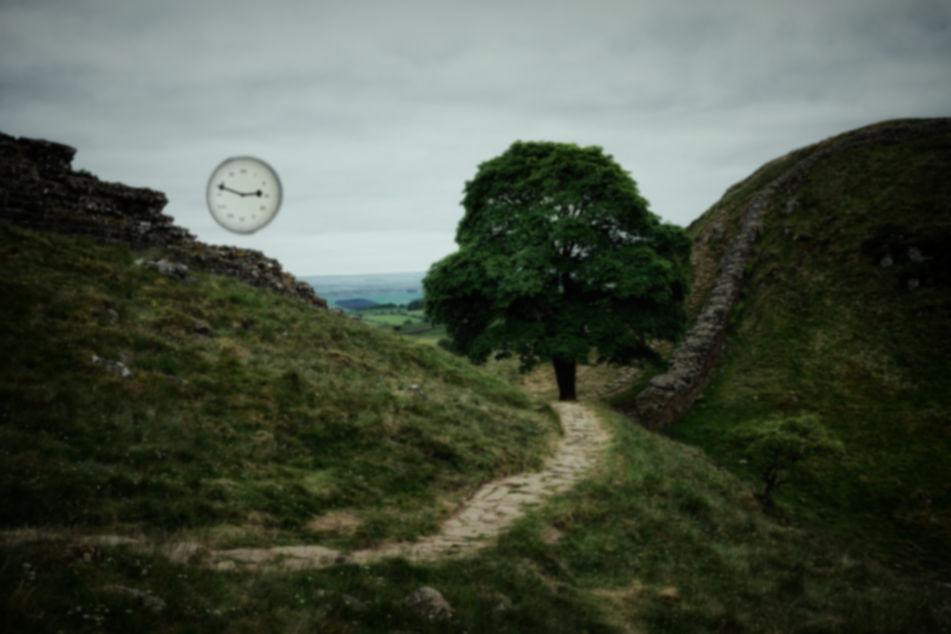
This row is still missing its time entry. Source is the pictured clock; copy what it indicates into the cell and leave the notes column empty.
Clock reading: 2:48
